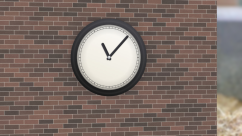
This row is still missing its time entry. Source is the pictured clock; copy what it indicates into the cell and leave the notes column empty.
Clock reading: 11:07
